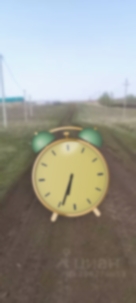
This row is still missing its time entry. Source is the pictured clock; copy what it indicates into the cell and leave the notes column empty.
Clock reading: 6:34
